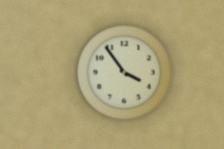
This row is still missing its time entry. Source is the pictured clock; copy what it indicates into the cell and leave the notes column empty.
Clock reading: 3:54
